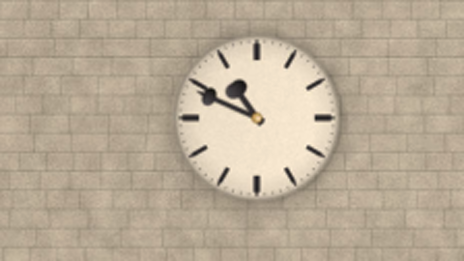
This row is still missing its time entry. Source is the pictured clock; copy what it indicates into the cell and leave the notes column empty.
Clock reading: 10:49
